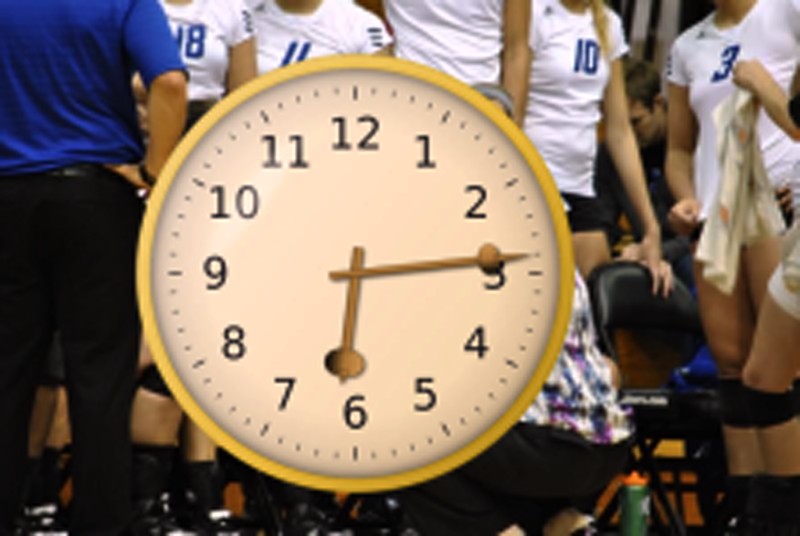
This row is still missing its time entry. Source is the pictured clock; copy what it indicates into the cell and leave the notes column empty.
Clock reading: 6:14
